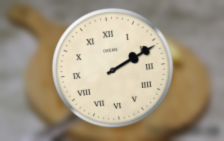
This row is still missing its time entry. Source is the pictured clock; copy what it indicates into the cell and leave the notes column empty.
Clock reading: 2:11
